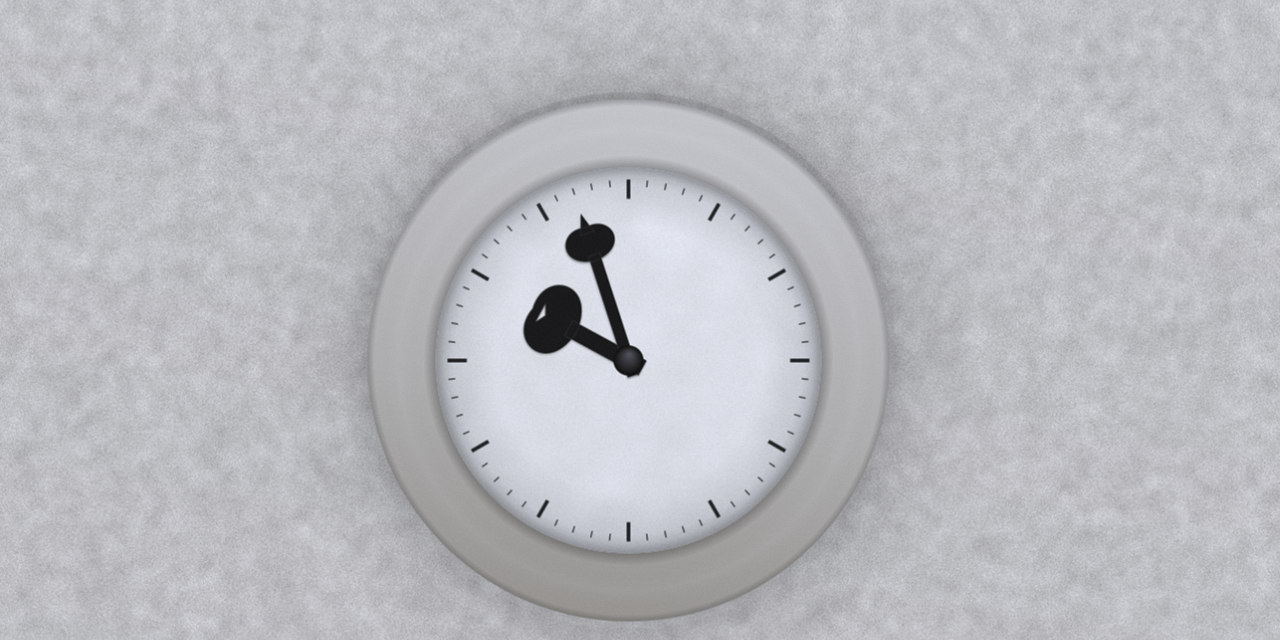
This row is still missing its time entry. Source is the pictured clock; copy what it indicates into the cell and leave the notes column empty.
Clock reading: 9:57
